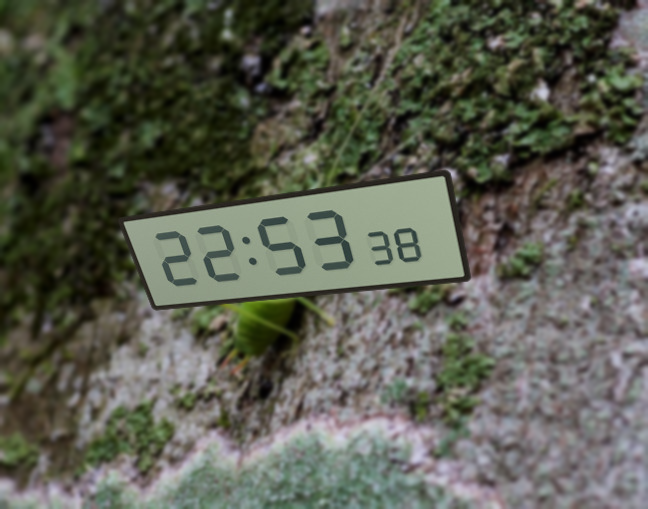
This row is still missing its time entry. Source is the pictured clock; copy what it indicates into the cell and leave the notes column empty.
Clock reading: 22:53:38
